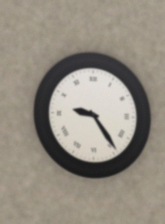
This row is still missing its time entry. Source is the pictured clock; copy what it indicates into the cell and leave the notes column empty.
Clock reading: 9:24
